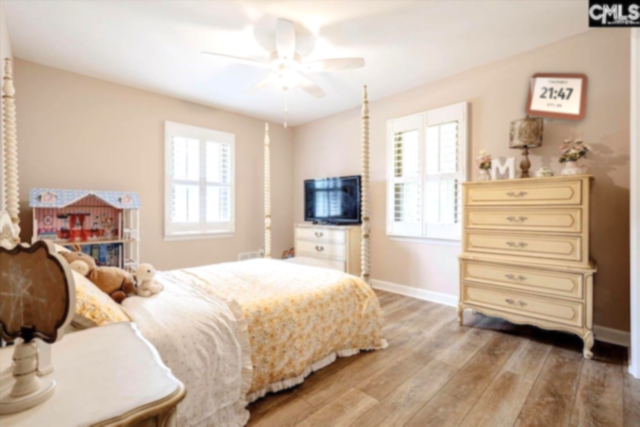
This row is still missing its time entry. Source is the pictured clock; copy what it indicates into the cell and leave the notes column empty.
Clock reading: 21:47
